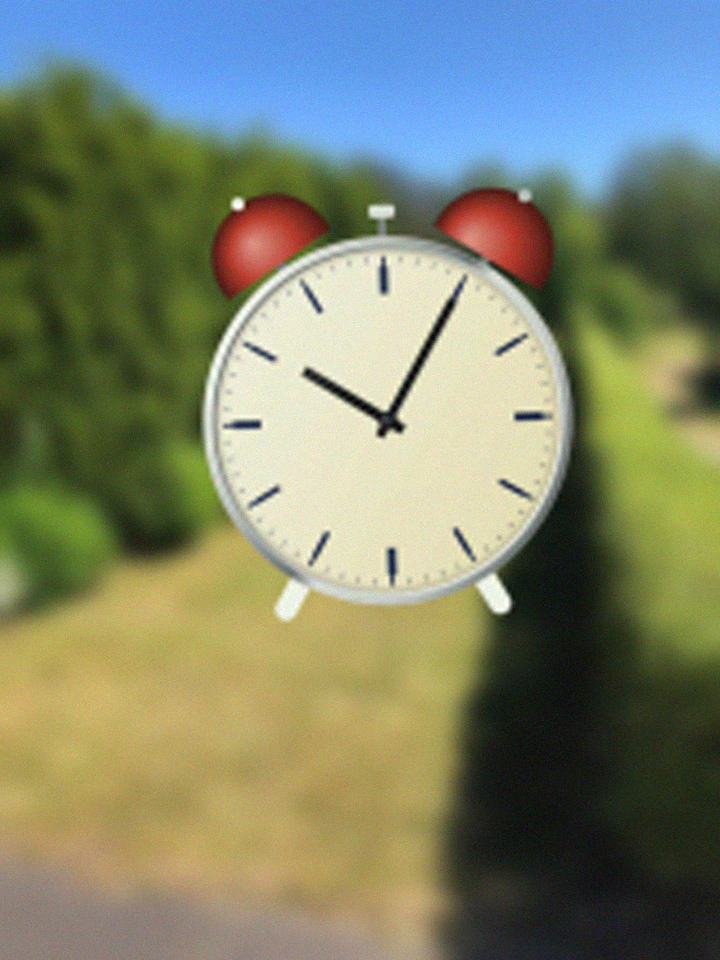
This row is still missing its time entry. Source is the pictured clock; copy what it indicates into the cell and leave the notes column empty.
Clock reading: 10:05
